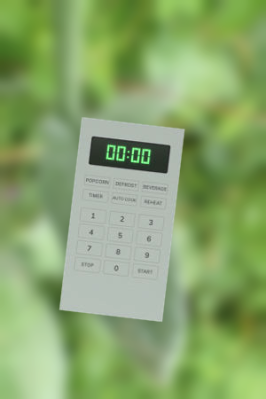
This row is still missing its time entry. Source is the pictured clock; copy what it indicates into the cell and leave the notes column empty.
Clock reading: 0:00
